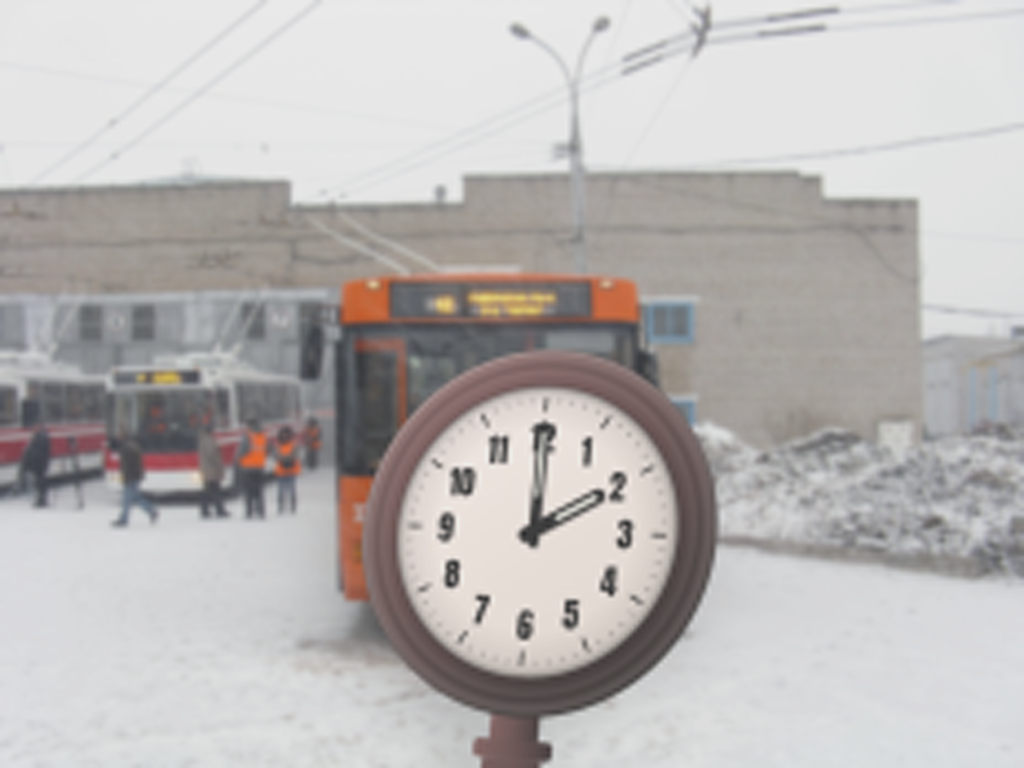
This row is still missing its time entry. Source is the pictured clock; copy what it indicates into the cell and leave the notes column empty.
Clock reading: 2:00
